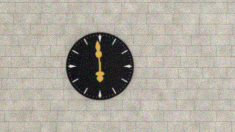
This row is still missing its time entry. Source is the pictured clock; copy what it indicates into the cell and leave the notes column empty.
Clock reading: 5:59
